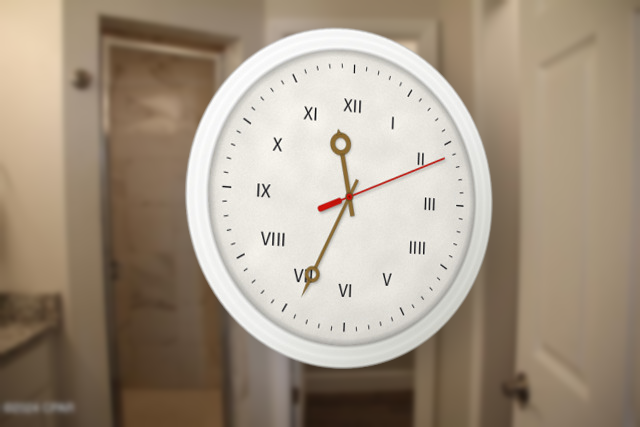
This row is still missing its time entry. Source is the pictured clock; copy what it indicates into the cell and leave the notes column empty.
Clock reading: 11:34:11
